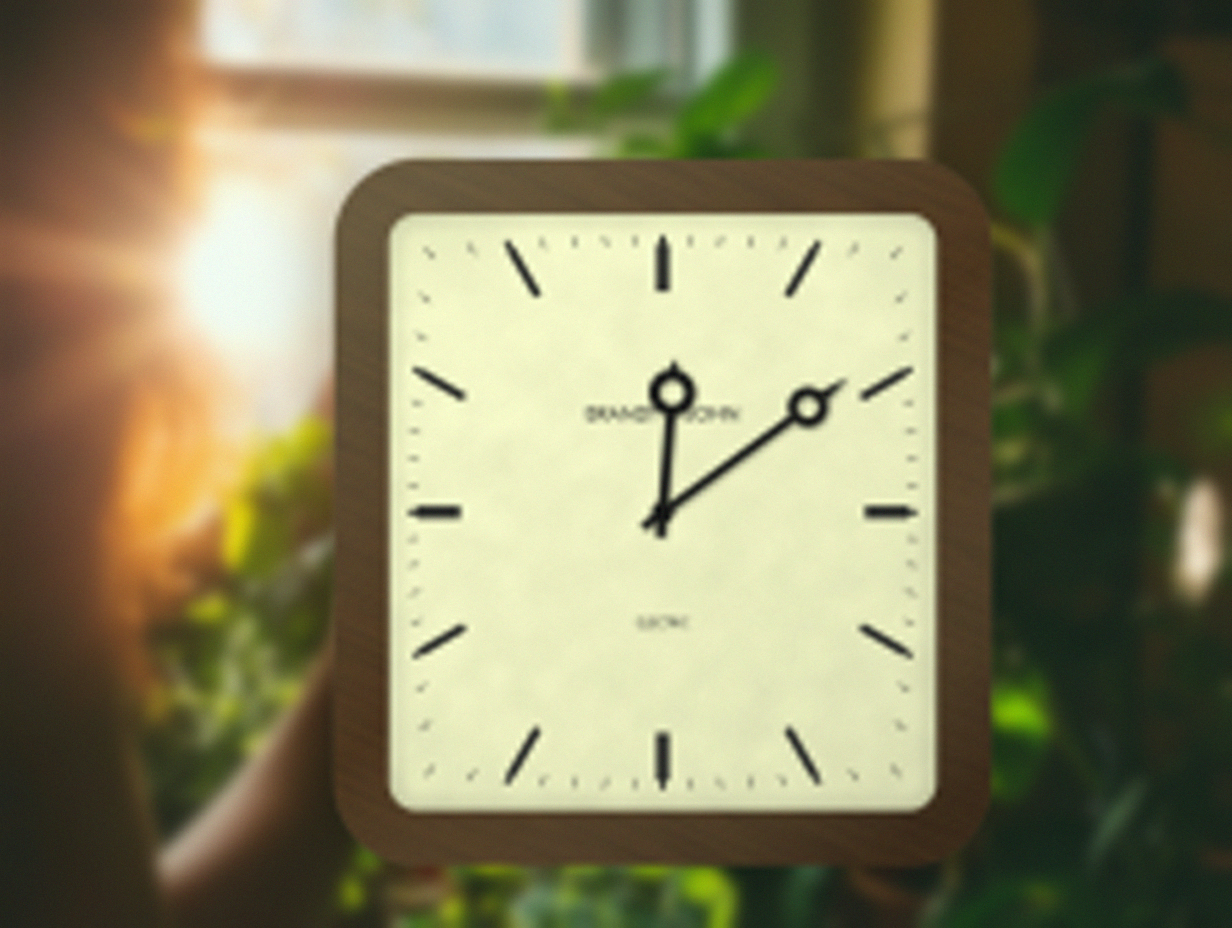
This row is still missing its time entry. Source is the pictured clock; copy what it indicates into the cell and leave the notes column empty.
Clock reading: 12:09
